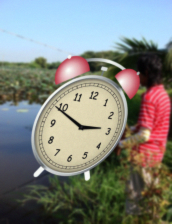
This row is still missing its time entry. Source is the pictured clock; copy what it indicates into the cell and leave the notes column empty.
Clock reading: 2:49
